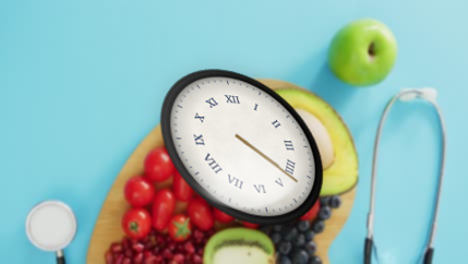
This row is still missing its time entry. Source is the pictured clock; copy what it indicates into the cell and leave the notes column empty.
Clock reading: 4:22
